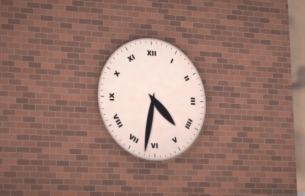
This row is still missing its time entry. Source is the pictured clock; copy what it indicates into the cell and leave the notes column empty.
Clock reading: 4:32
